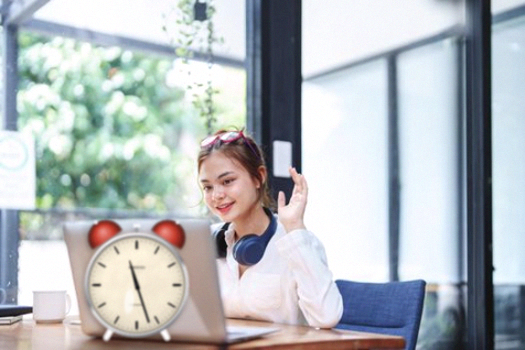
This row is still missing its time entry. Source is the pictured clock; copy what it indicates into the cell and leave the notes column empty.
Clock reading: 11:27
